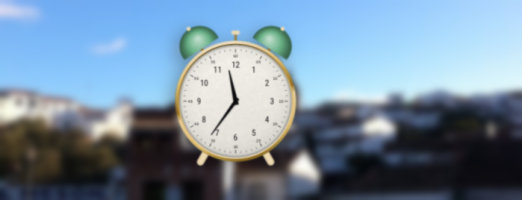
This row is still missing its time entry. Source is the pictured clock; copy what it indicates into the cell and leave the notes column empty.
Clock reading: 11:36
